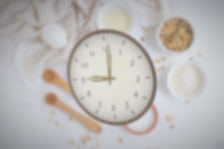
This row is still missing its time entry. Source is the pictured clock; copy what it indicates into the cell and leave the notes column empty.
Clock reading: 9:01
